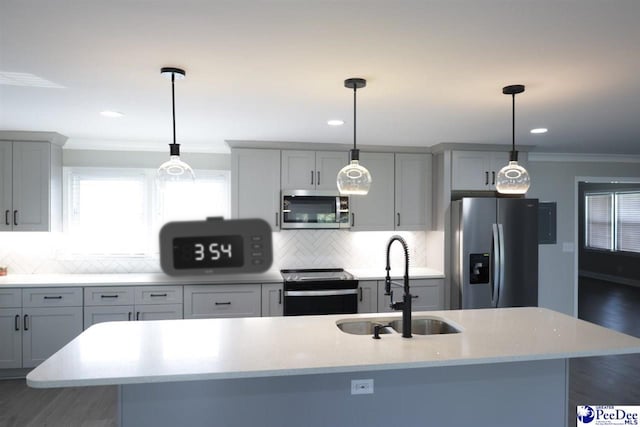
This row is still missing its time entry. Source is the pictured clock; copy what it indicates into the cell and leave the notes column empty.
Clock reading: 3:54
